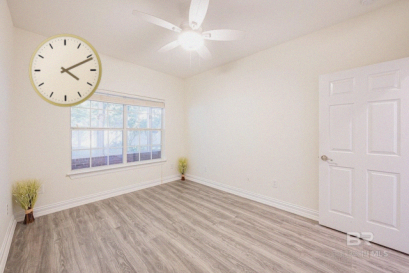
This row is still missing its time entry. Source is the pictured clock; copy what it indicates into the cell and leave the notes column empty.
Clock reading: 4:11
